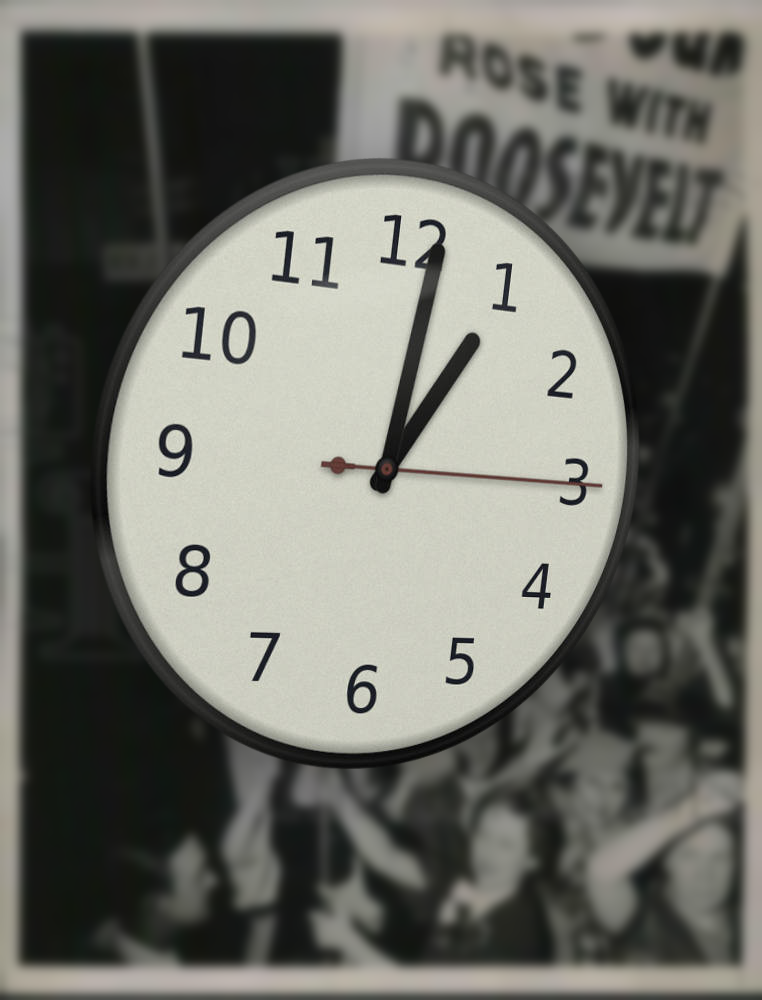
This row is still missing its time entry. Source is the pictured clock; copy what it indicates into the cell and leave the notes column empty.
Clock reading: 1:01:15
